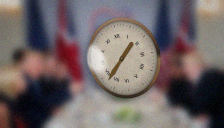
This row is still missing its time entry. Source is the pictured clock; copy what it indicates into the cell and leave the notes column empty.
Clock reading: 1:38
